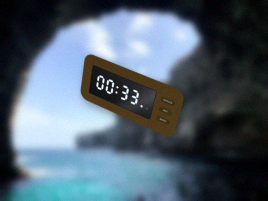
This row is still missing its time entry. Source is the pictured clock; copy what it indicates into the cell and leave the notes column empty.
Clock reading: 0:33
